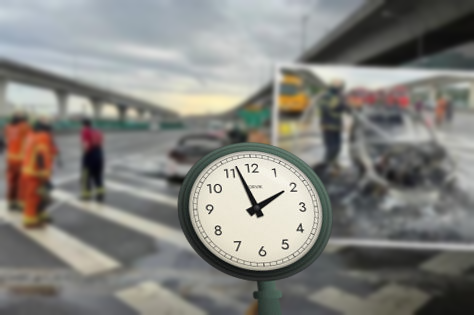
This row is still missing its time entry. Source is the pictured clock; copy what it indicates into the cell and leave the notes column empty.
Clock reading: 1:57
